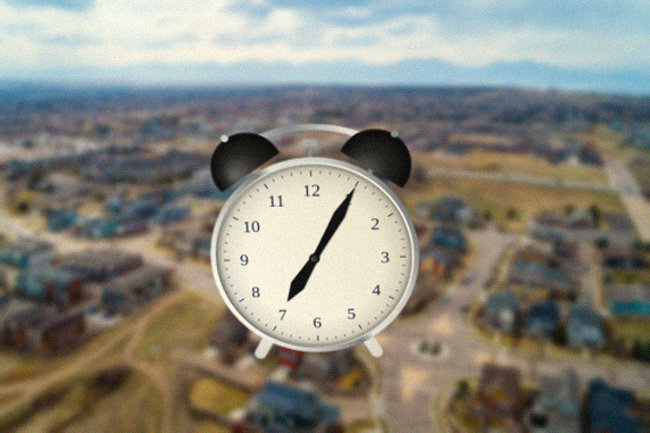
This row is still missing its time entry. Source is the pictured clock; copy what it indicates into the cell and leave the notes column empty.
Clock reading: 7:05
